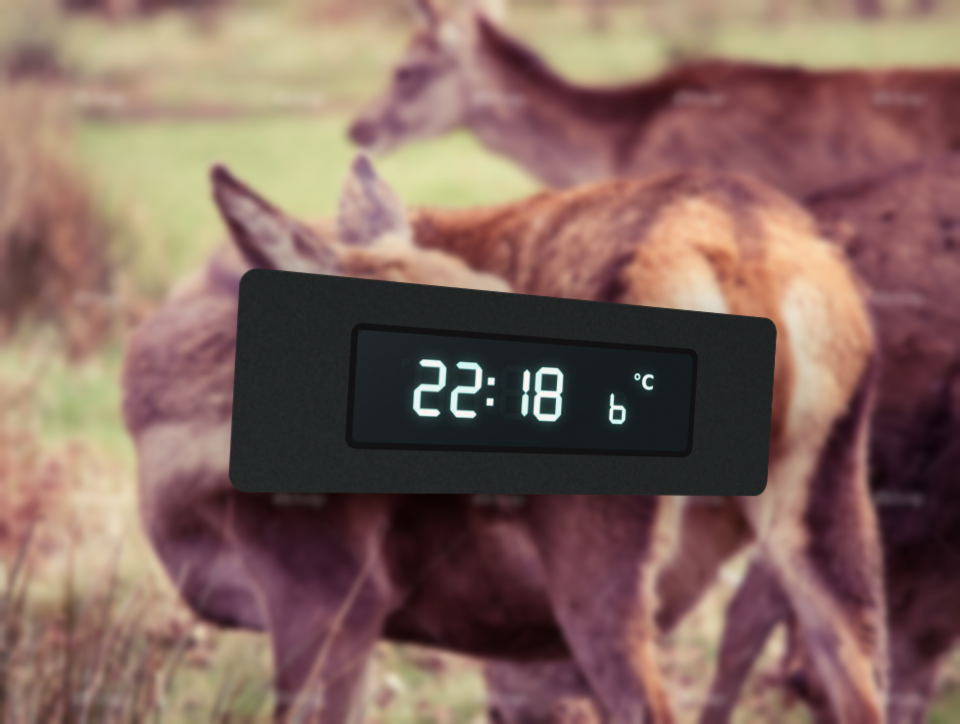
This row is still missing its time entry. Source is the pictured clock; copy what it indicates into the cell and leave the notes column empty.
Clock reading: 22:18
